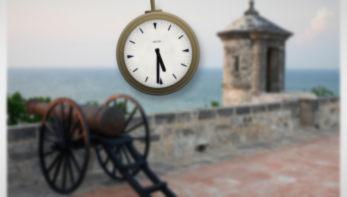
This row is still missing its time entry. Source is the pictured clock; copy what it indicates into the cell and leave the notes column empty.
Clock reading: 5:31
